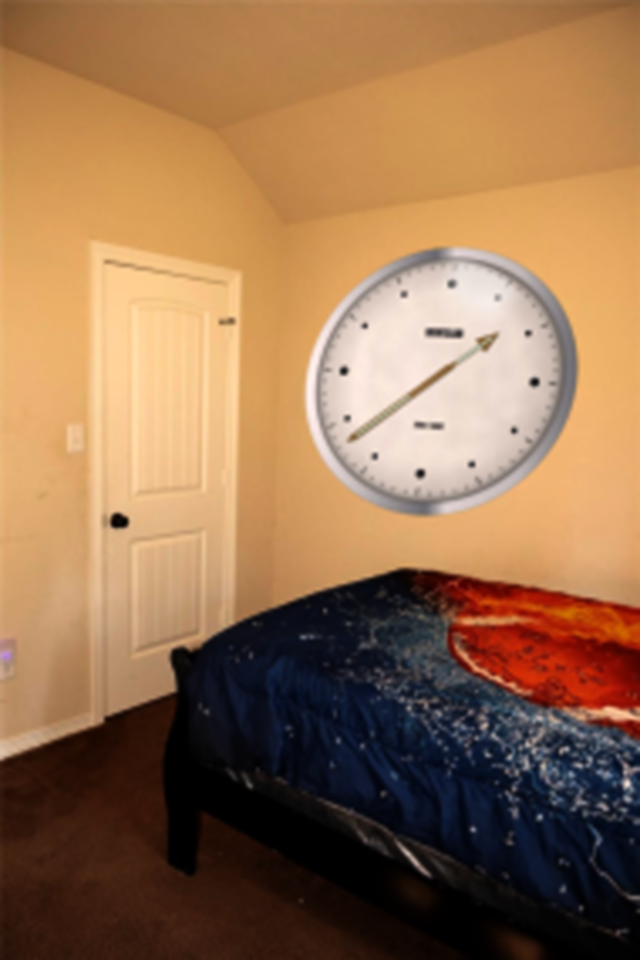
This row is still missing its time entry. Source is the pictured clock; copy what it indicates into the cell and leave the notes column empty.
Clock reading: 1:38
